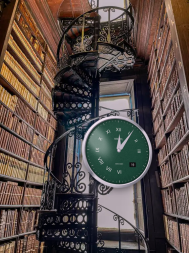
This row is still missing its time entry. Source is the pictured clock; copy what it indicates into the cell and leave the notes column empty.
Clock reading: 12:06
